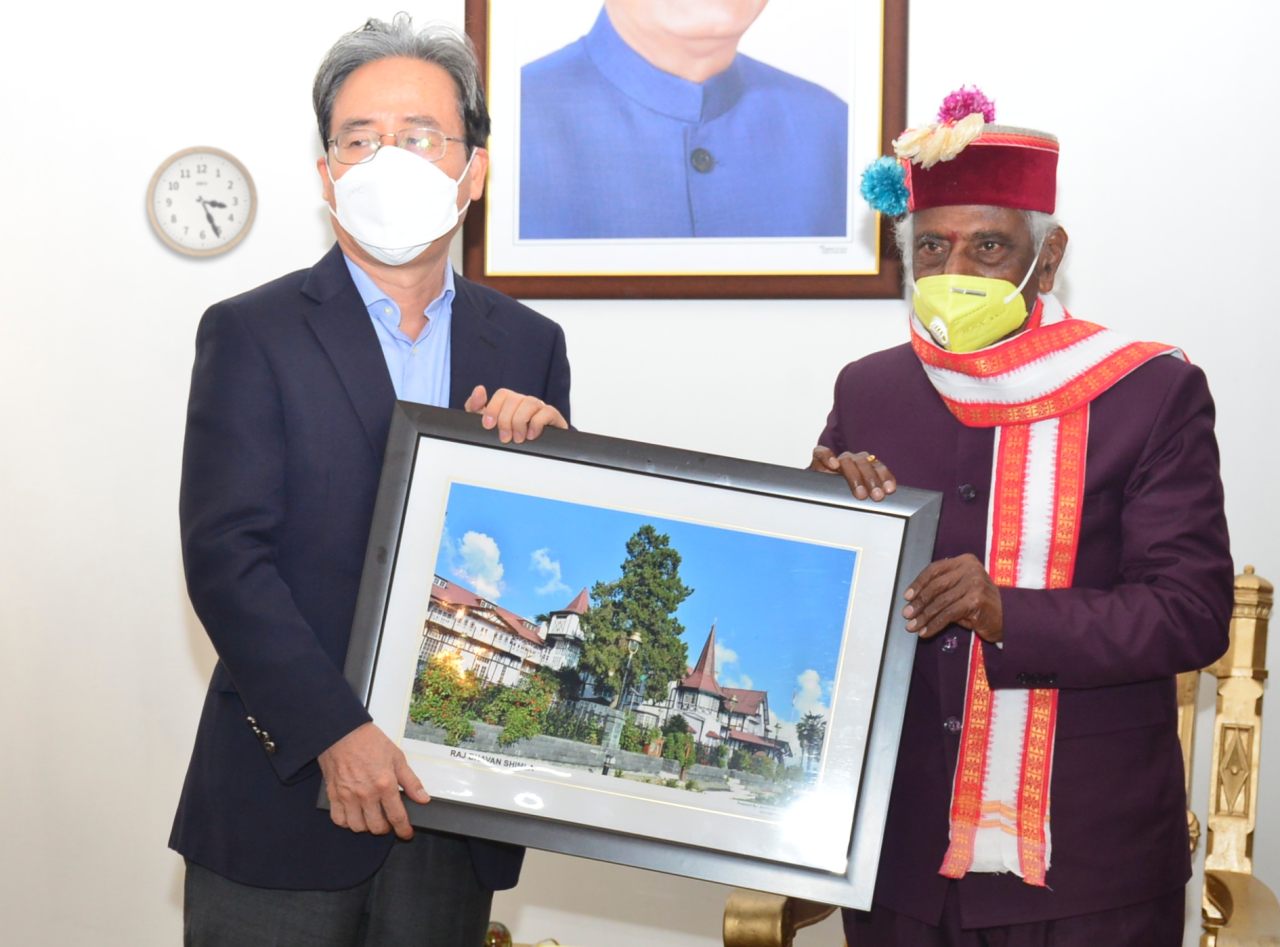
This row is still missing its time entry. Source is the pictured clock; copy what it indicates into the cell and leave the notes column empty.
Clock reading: 3:26
